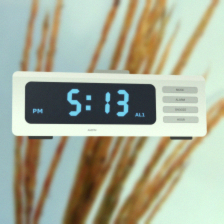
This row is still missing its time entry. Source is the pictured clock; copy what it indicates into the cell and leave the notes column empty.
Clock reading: 5:13
